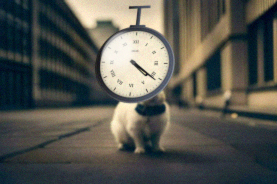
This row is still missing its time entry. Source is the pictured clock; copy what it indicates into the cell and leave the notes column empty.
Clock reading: 4:21
